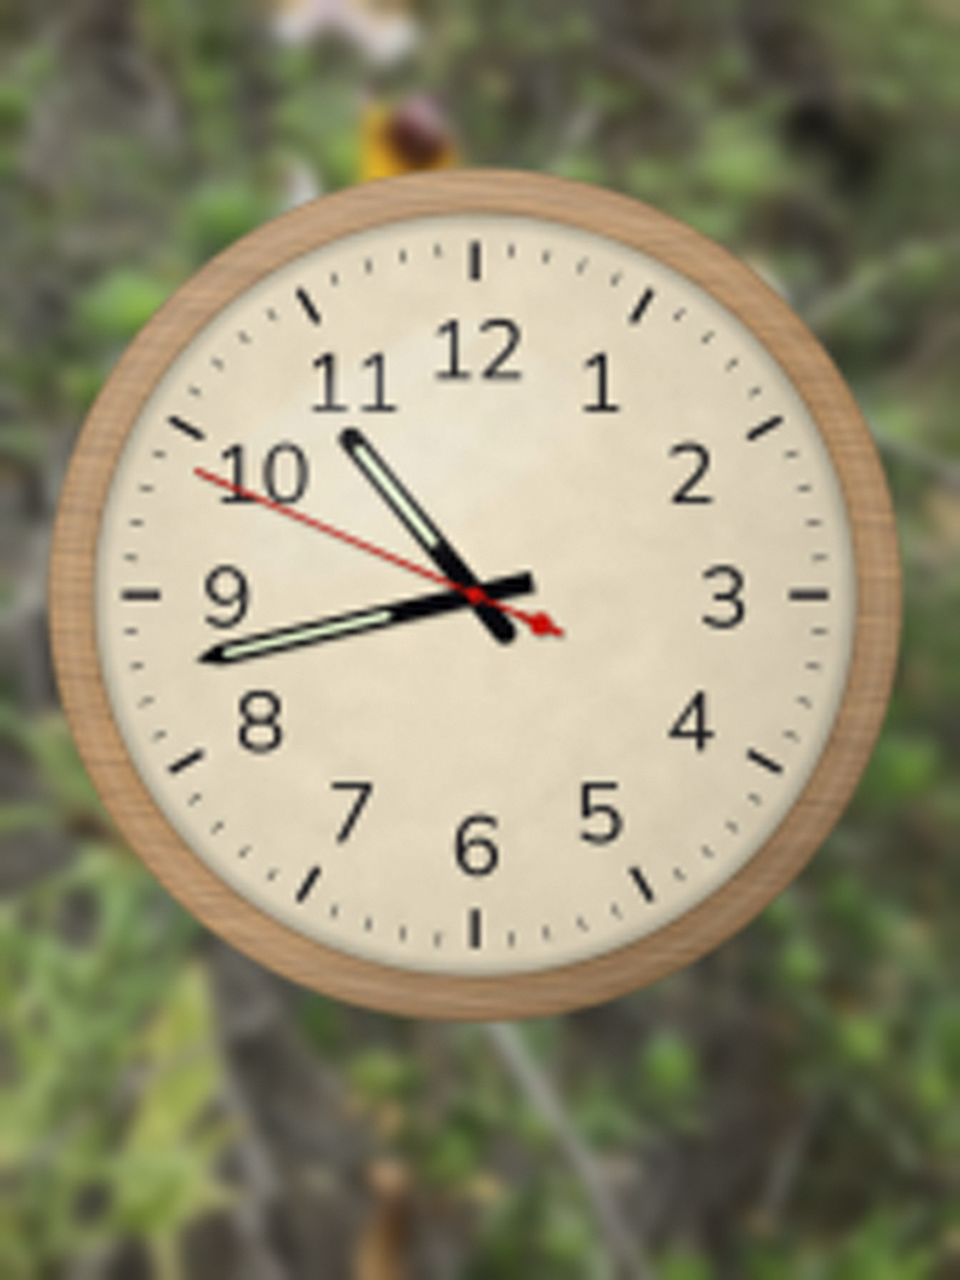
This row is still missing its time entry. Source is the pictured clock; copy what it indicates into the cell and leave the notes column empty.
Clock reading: 10:42:49
